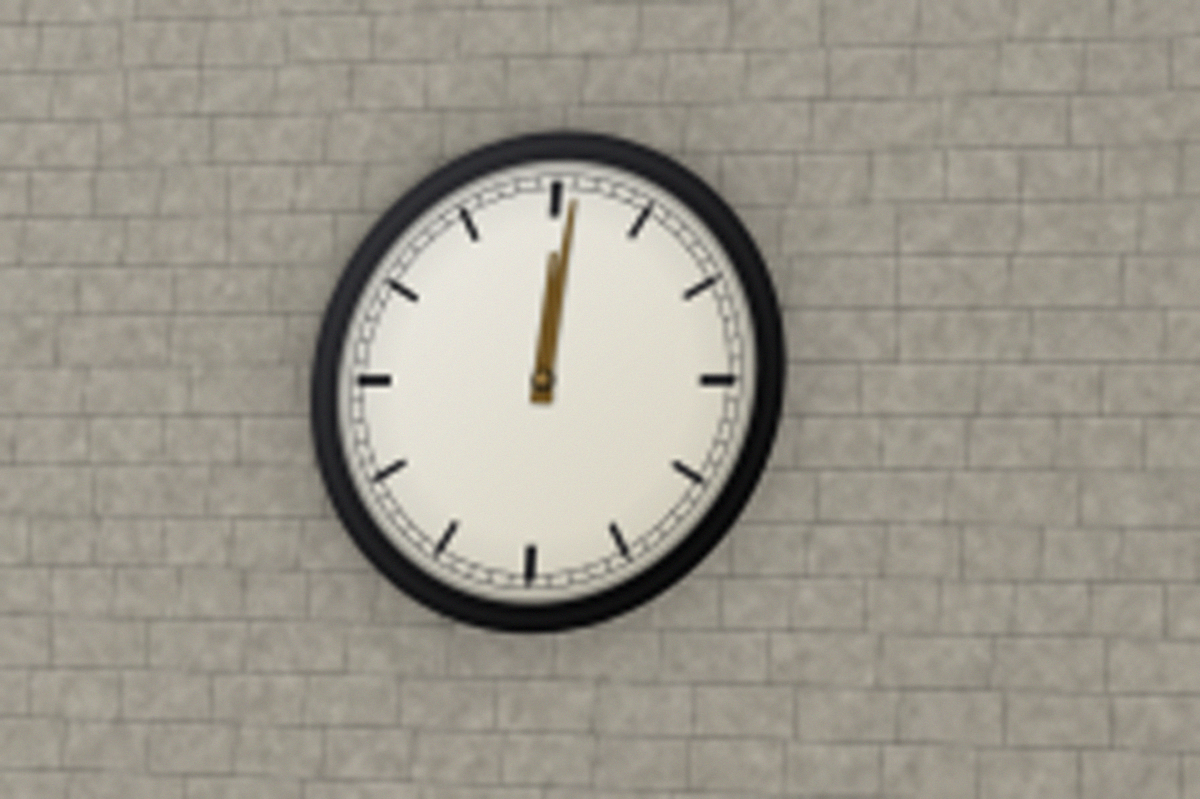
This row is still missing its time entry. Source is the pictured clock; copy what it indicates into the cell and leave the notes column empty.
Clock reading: 12:01
